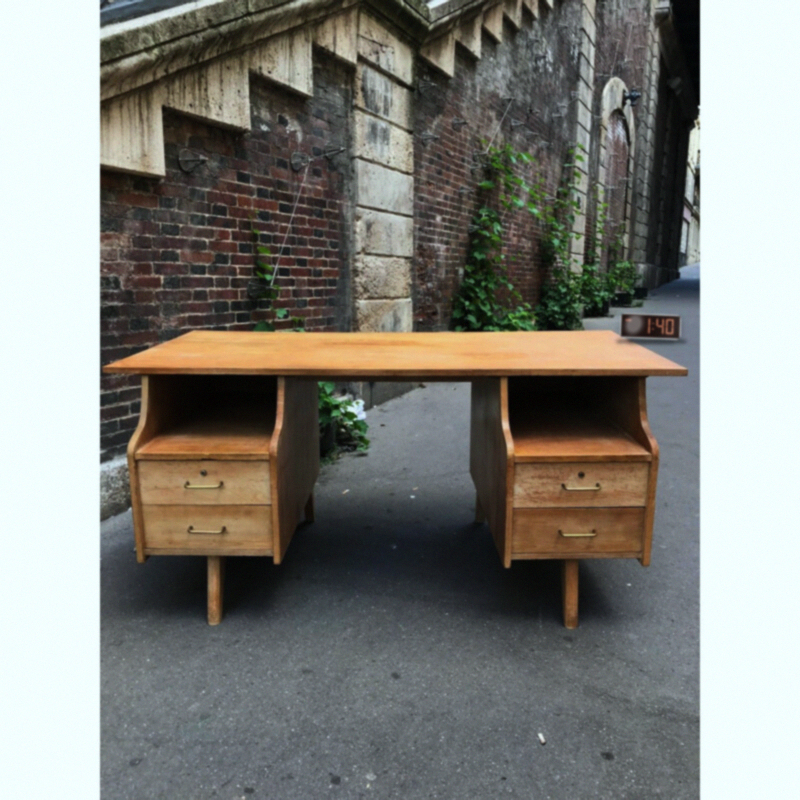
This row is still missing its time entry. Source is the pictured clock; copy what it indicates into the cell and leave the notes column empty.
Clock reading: 1:40
